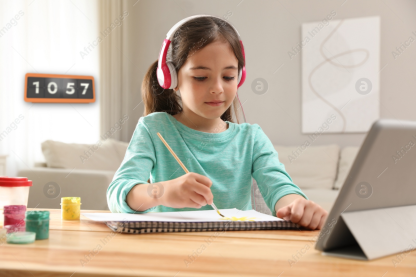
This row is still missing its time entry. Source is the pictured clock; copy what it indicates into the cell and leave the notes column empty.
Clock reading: 10:57
